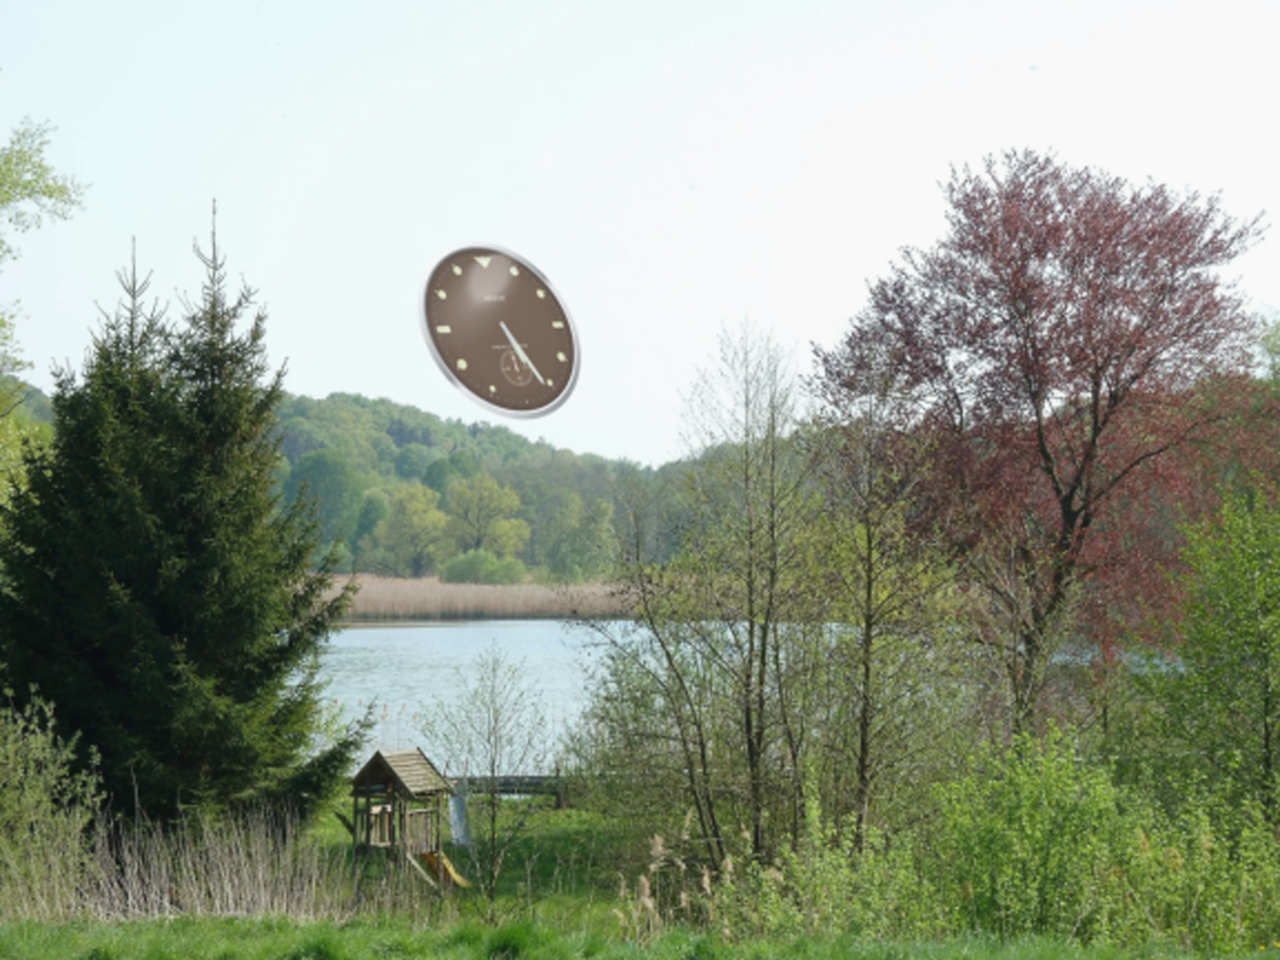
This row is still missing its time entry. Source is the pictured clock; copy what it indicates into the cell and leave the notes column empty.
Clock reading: 5:26
